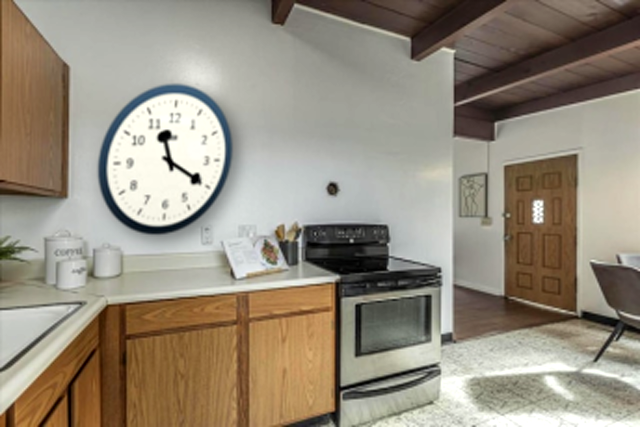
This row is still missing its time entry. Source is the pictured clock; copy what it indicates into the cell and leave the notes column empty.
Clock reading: 11:20
